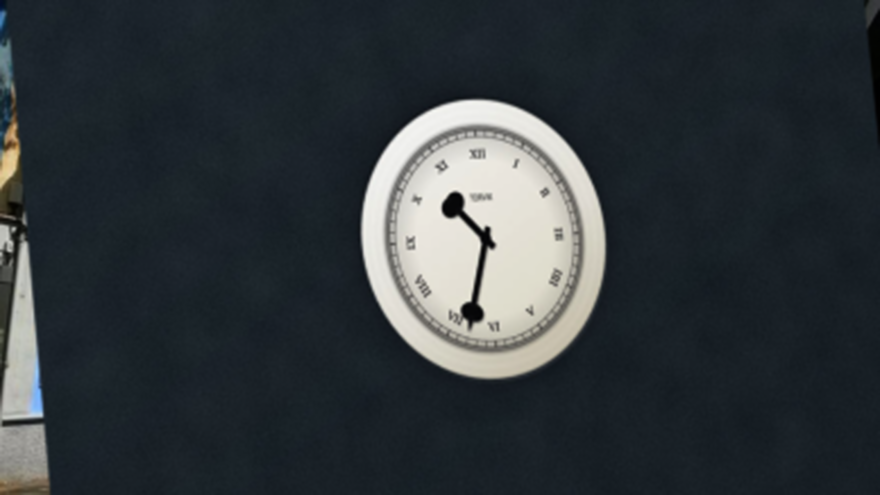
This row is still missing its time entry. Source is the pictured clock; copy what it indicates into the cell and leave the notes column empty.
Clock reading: 10:33
